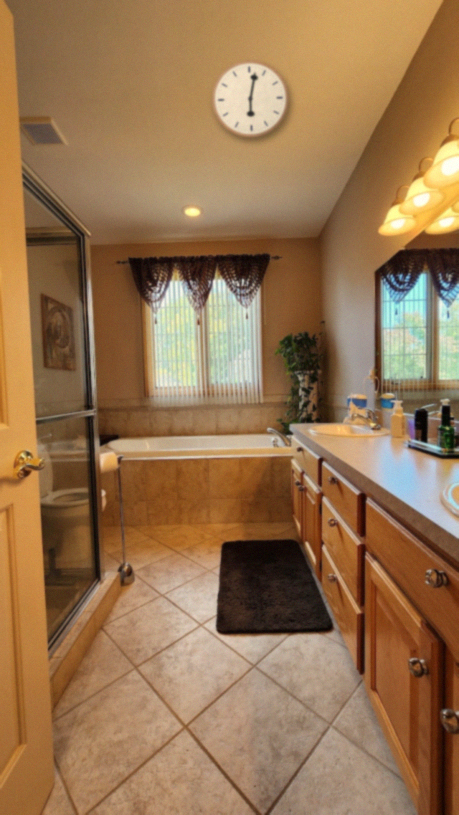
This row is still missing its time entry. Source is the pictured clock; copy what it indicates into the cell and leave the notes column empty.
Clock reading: 6:02
